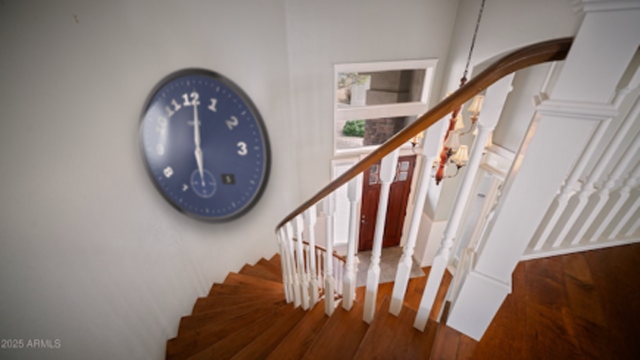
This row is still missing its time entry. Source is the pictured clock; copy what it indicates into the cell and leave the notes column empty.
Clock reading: 6:01
